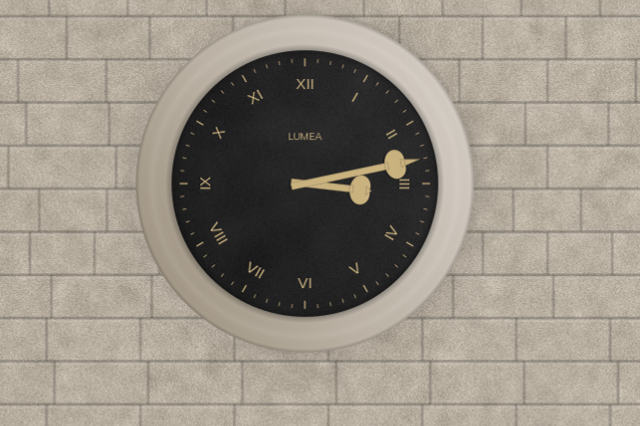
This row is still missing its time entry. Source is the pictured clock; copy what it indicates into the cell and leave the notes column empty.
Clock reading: 3:13
